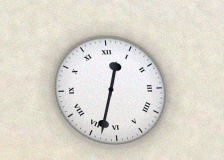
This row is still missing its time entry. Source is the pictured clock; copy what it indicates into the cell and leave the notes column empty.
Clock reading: 12:33
